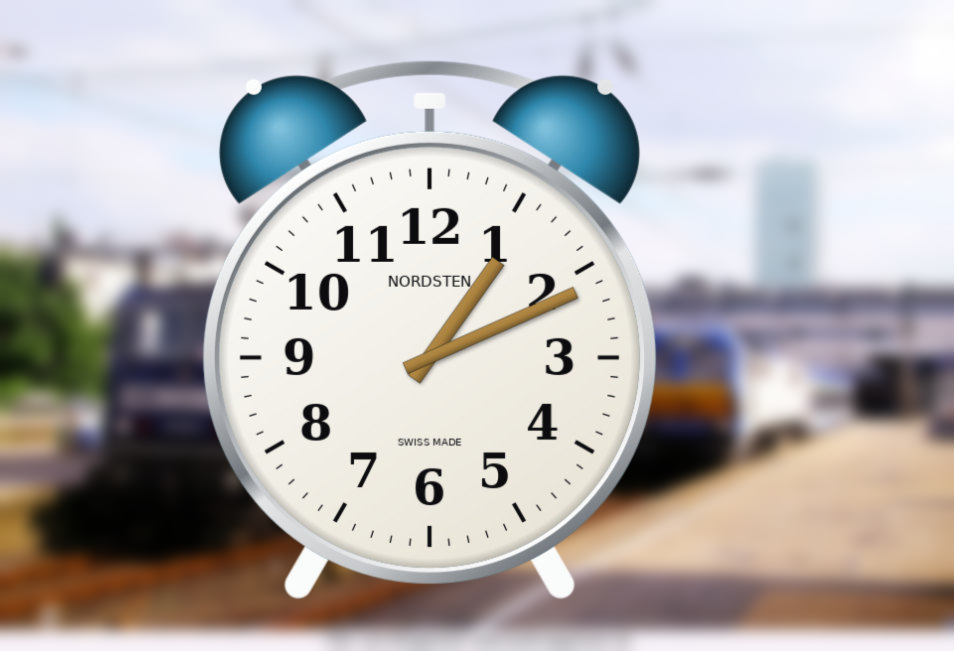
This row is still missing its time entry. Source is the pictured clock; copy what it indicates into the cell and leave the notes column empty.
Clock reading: 1:11
